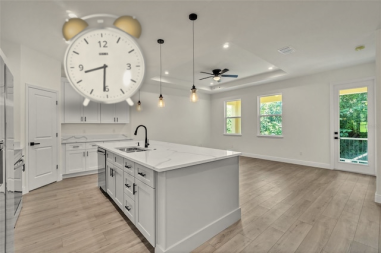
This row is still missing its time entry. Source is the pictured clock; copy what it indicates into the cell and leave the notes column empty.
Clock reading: 8:31
